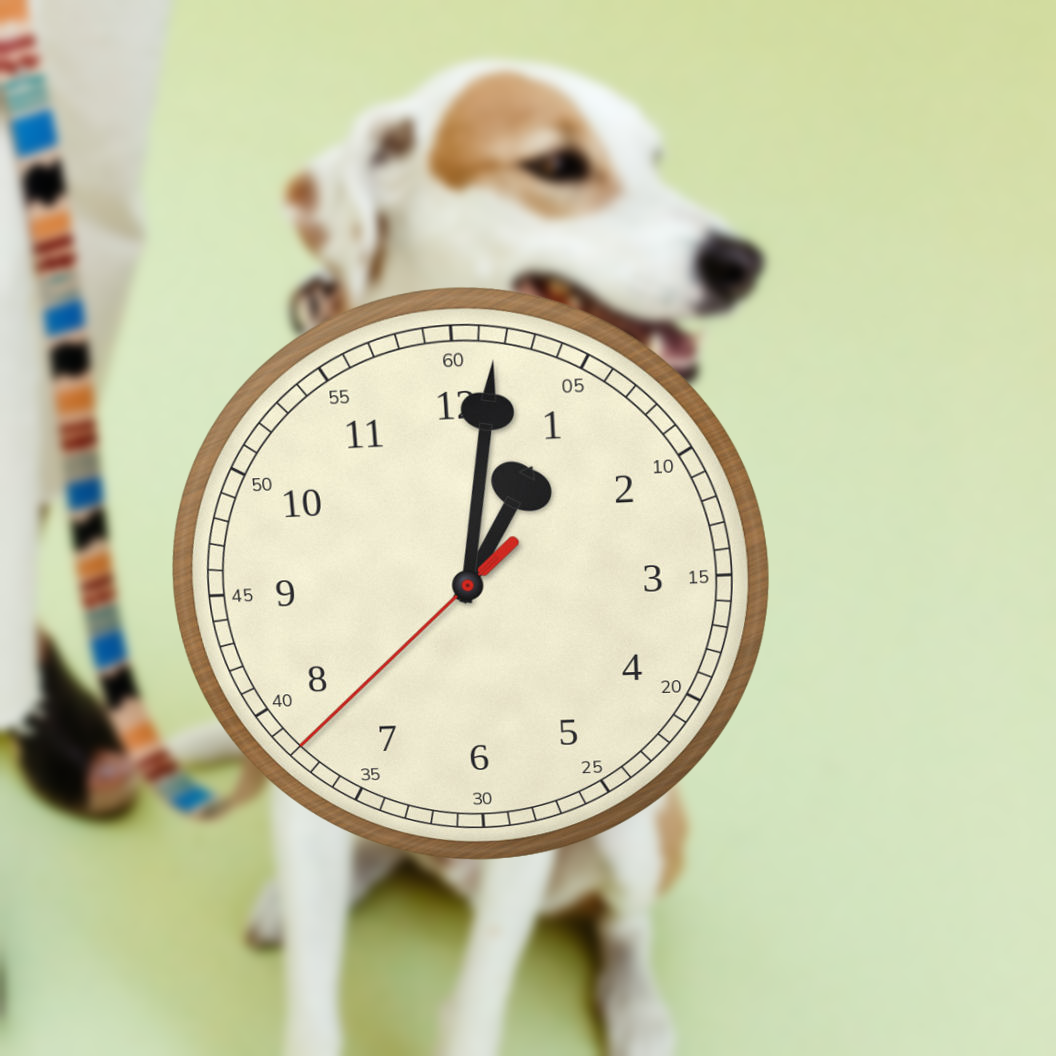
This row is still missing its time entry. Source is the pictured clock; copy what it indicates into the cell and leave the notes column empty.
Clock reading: 1:01:38
